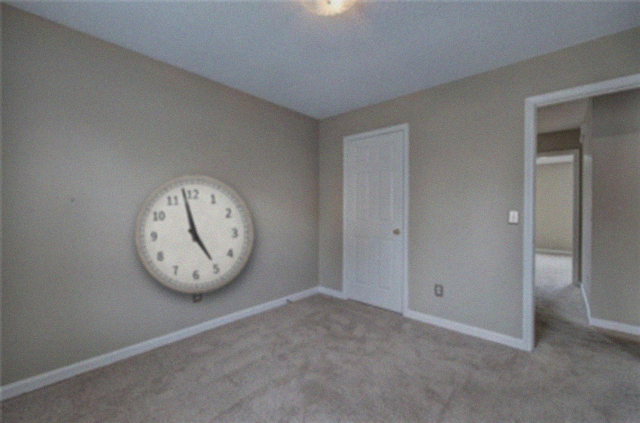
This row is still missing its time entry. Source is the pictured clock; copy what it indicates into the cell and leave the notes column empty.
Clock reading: 4:58
